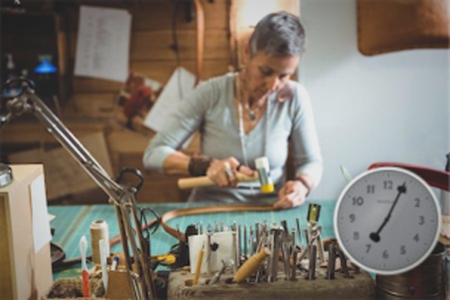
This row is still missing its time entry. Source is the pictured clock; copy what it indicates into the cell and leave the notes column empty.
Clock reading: 7:04
